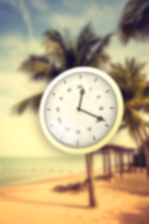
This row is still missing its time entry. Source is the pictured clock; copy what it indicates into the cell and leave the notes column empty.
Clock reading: 12:19
